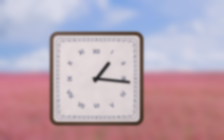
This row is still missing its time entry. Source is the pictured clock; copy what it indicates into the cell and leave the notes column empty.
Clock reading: 1:16
